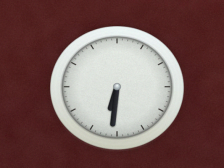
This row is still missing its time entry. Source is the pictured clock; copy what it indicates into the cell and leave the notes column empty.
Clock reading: 6:31
